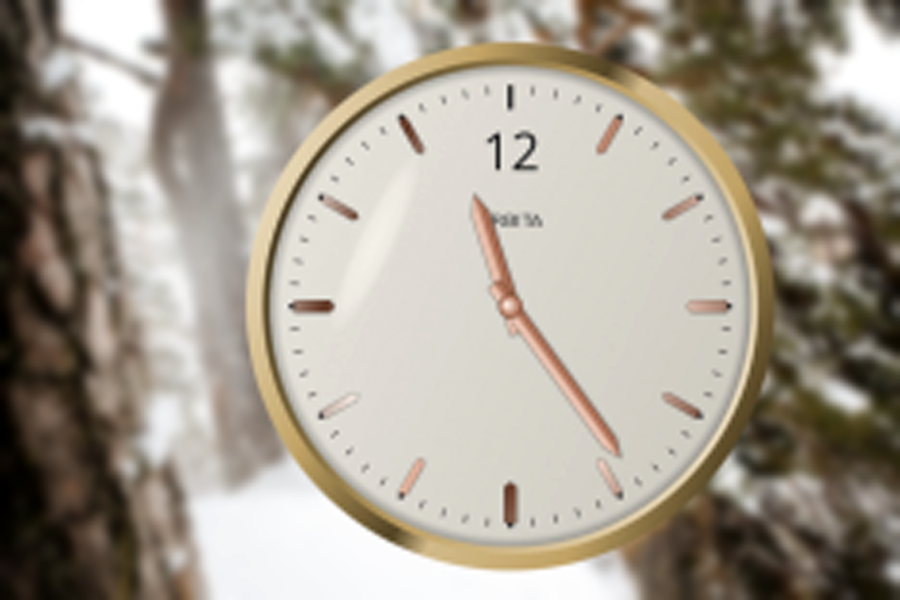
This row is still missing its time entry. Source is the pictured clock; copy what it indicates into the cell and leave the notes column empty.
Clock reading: 11:24
